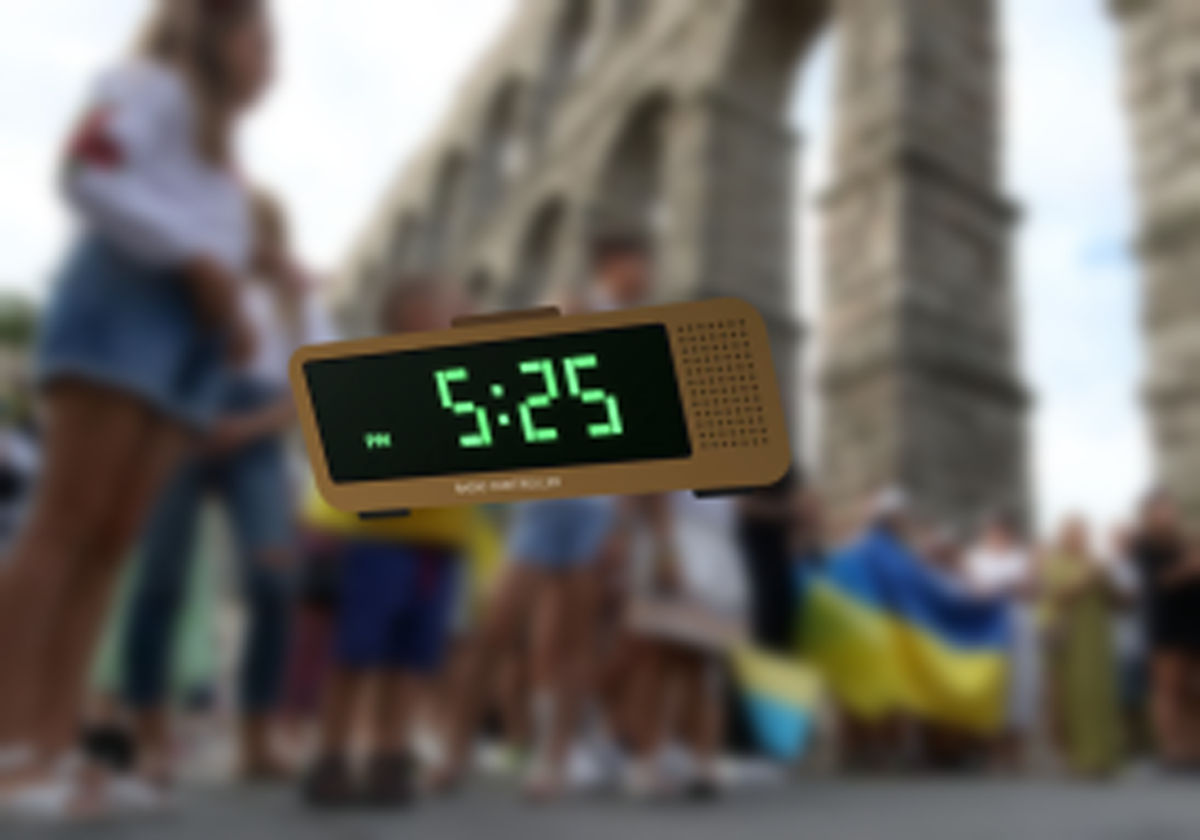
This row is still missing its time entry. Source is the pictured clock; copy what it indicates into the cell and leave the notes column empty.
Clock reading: 5:25
